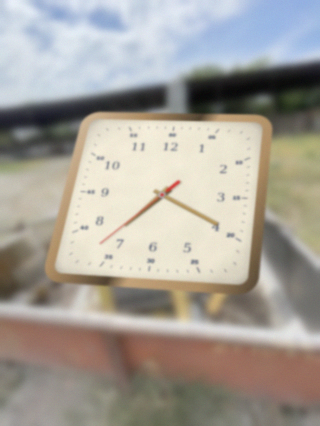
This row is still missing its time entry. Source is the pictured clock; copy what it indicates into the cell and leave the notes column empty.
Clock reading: 7:19:37
